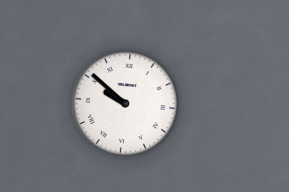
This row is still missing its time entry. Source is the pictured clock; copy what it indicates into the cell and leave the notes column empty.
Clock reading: 9:51
